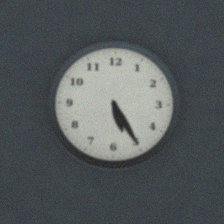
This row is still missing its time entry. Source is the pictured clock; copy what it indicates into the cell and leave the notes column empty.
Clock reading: 5:25
